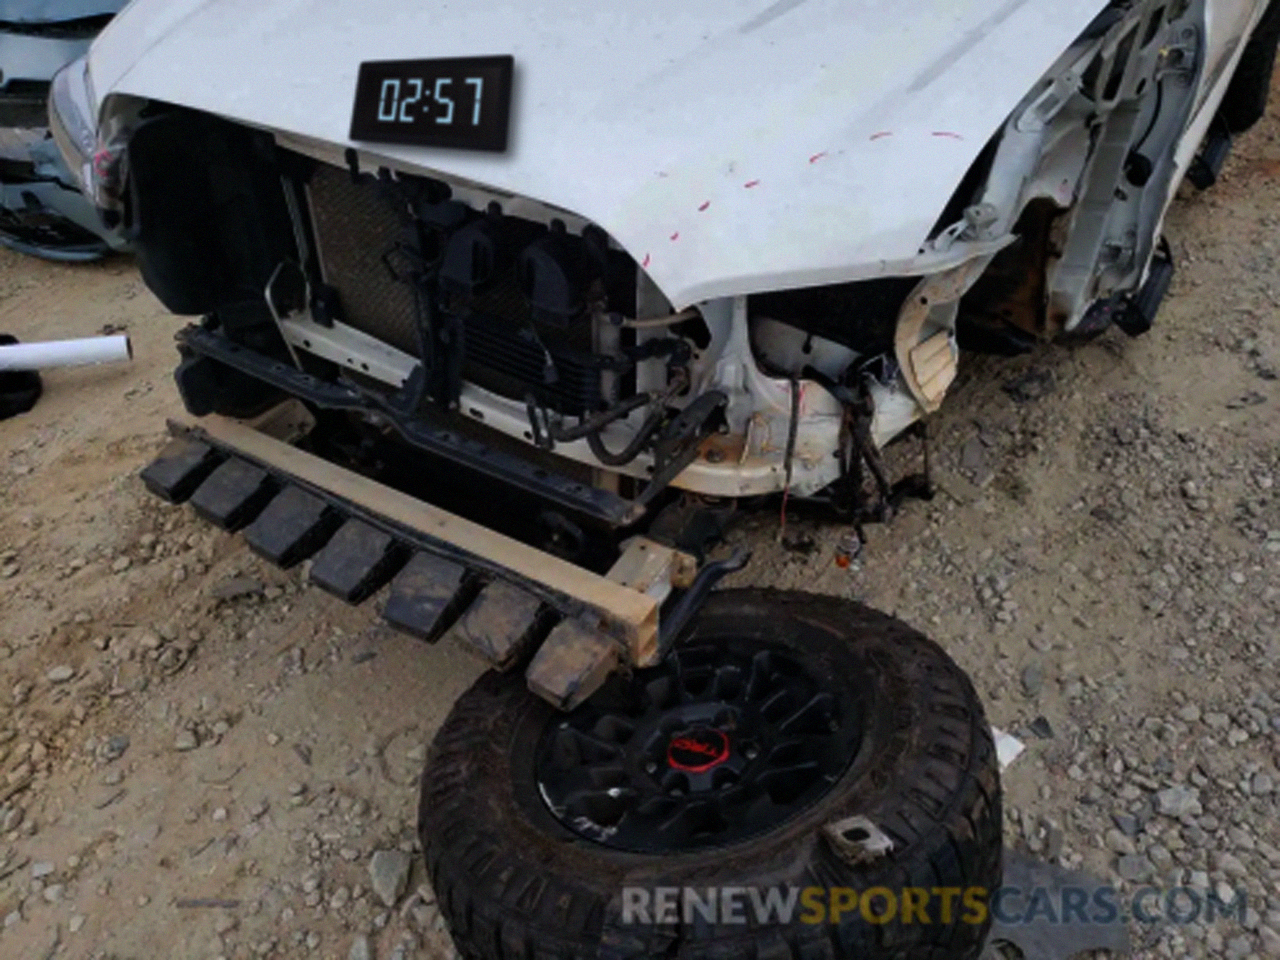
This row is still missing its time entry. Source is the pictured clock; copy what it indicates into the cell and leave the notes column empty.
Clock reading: 2:57
